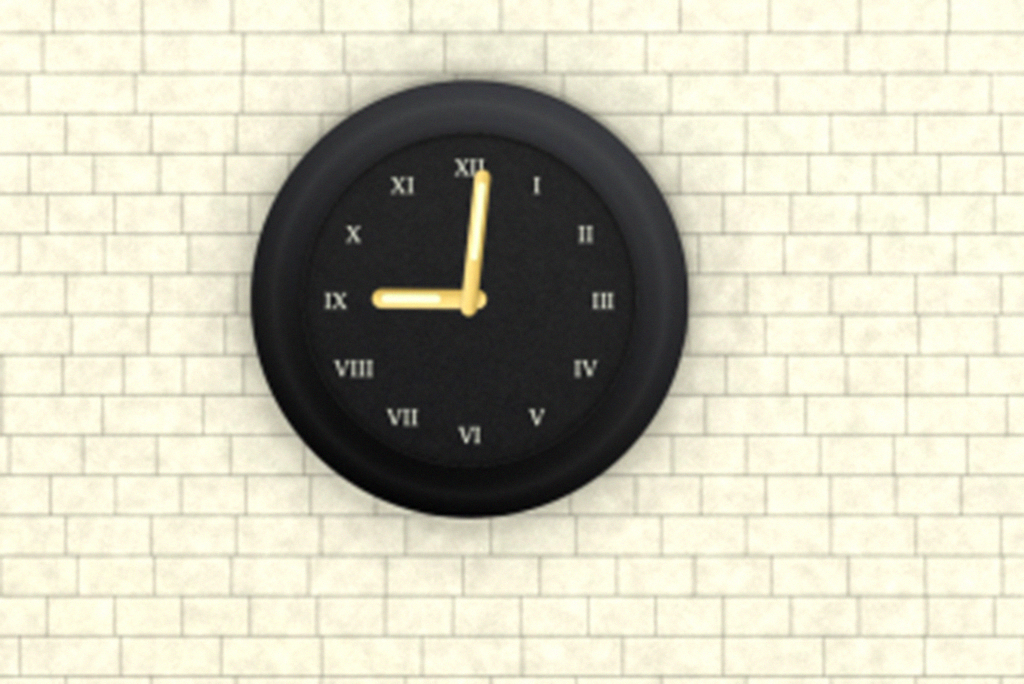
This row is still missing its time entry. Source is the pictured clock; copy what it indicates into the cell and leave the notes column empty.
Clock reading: 9:01
